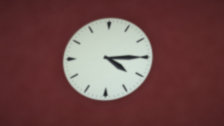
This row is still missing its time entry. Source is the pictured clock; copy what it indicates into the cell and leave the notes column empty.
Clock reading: 4:15
